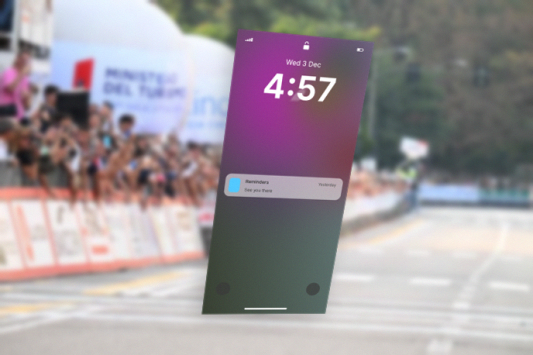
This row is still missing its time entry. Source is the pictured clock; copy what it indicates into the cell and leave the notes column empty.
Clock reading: 4:57
